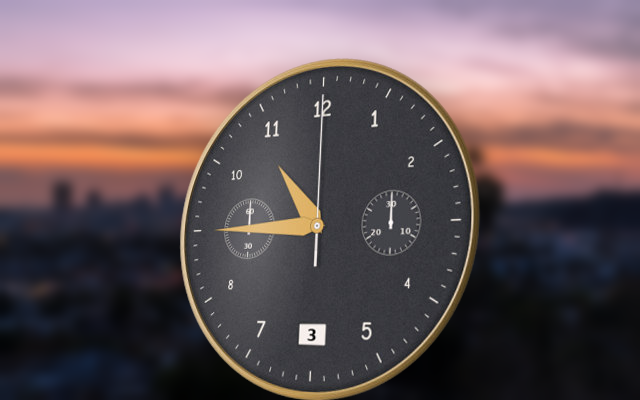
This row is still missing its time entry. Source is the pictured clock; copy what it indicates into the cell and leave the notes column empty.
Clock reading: 10:45
